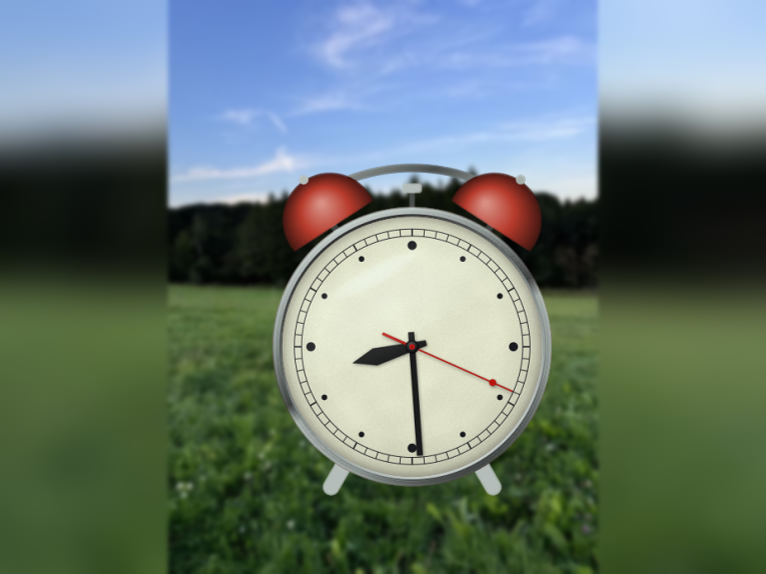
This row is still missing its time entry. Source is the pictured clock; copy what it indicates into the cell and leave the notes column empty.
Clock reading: 8:29:19
